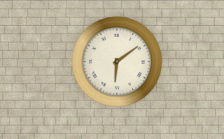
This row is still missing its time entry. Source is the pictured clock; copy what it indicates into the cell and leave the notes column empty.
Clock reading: 6:09
